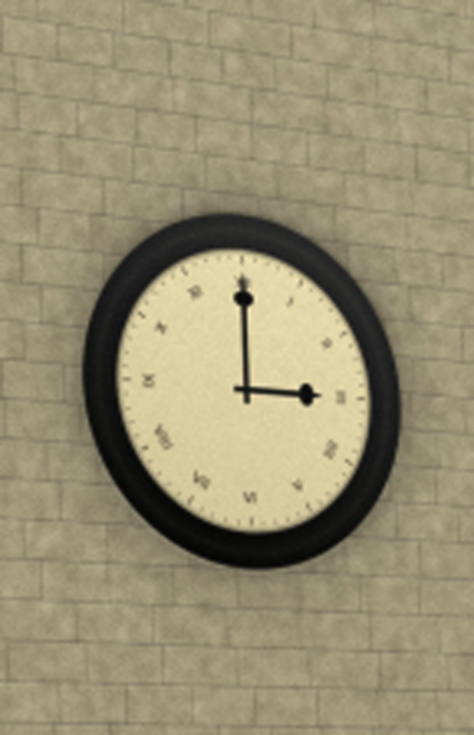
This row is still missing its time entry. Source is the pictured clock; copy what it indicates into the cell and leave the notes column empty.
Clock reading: 3:00
